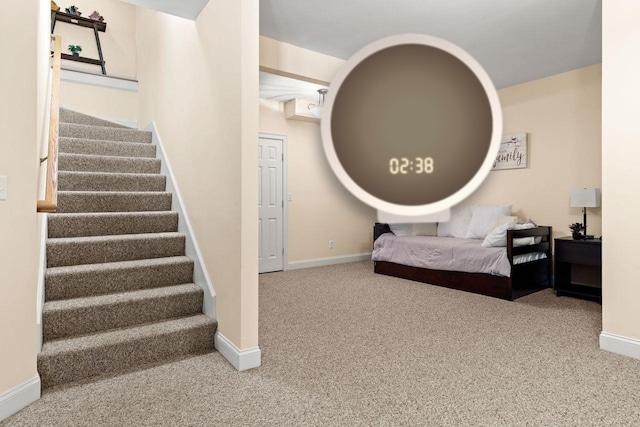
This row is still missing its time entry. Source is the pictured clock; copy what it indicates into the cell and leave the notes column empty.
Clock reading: 2:38
